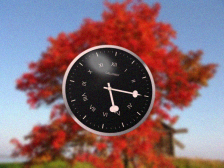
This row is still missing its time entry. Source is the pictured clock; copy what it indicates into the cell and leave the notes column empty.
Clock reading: 5:15
